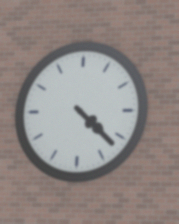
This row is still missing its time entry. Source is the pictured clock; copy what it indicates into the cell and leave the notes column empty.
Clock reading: 4:22
